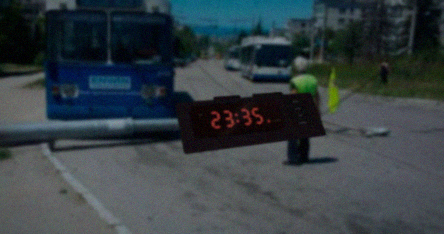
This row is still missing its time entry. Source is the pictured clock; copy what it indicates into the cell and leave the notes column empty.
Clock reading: 23:35
